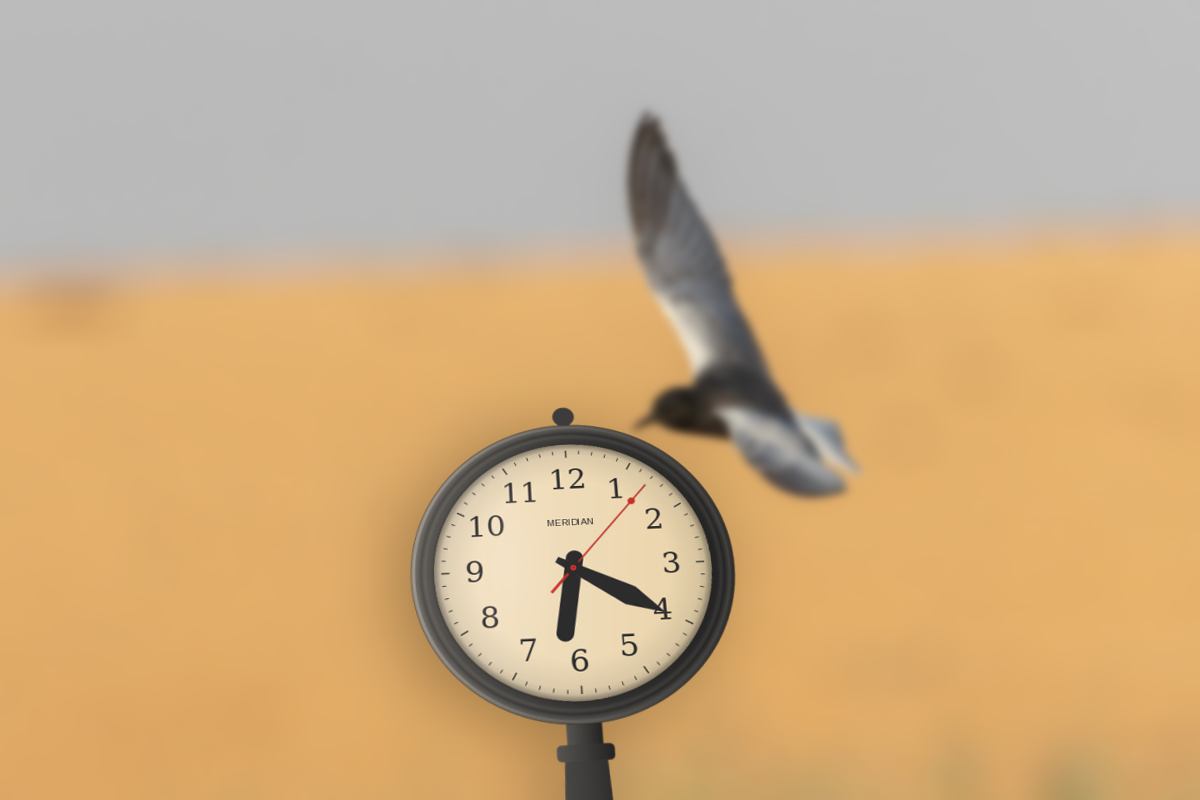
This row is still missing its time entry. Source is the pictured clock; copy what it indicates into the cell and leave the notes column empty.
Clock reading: 6:20:07
